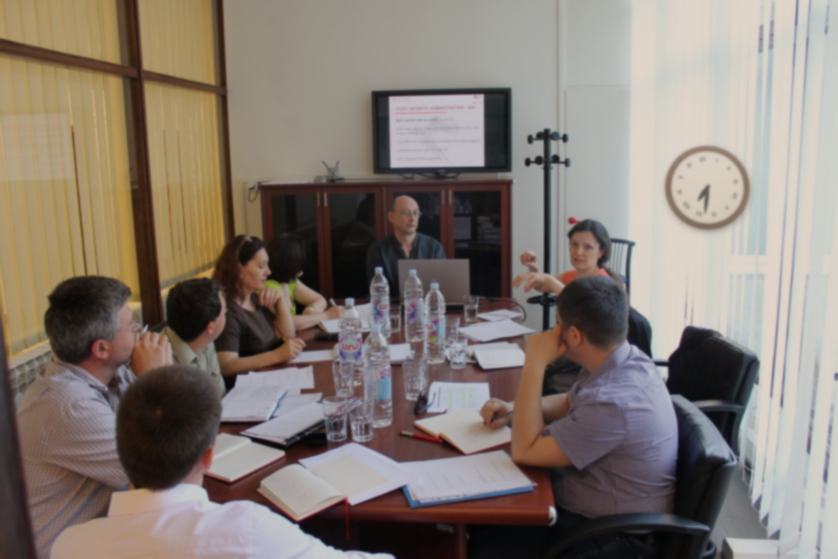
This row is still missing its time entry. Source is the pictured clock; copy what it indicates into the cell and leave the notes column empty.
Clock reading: 7:33
